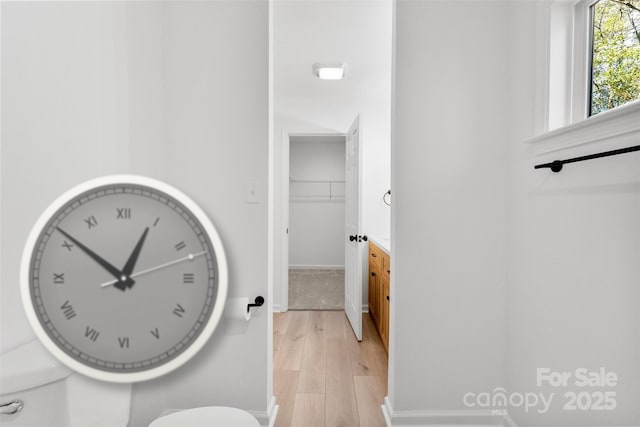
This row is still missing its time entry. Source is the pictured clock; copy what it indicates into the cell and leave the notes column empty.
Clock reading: 12:51:12
